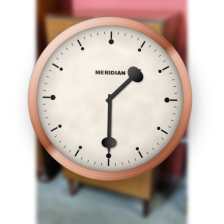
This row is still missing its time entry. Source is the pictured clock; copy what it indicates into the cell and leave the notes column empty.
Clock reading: 1:30
